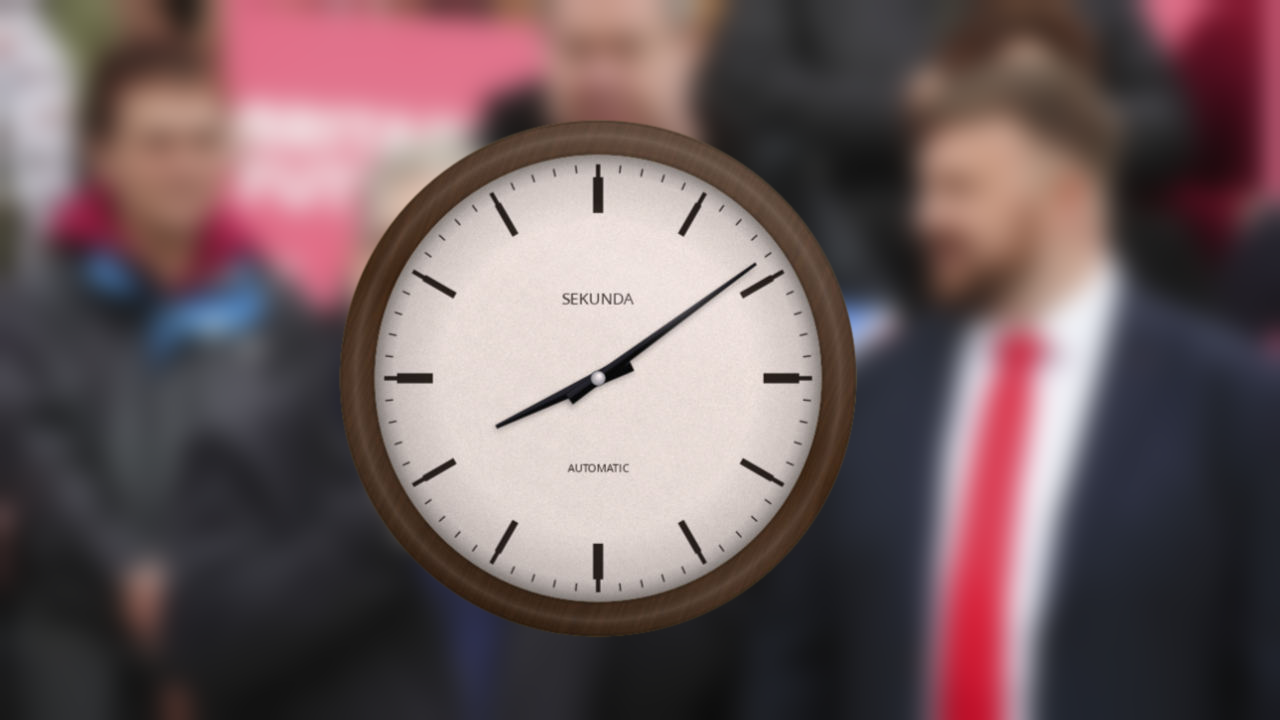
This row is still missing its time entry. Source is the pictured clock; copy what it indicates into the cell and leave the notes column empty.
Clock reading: 8:09
